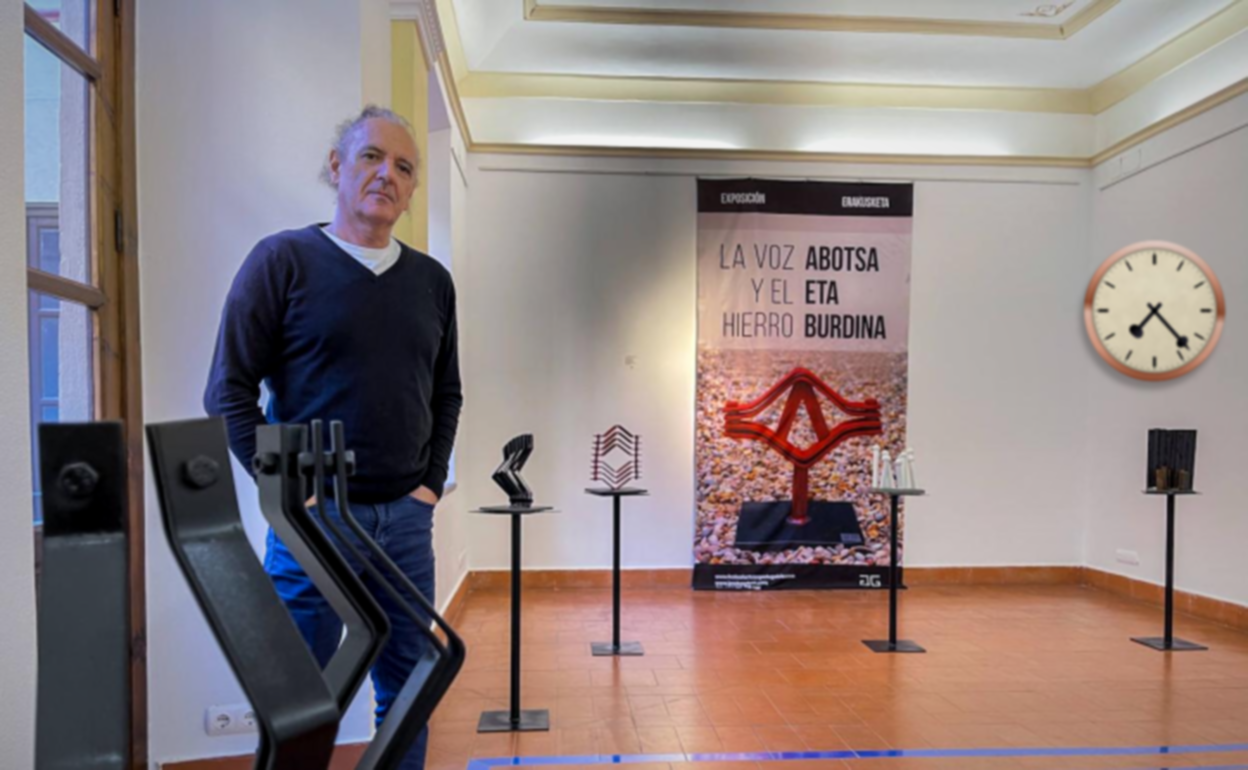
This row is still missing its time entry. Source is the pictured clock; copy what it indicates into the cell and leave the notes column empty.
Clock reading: 7:23
